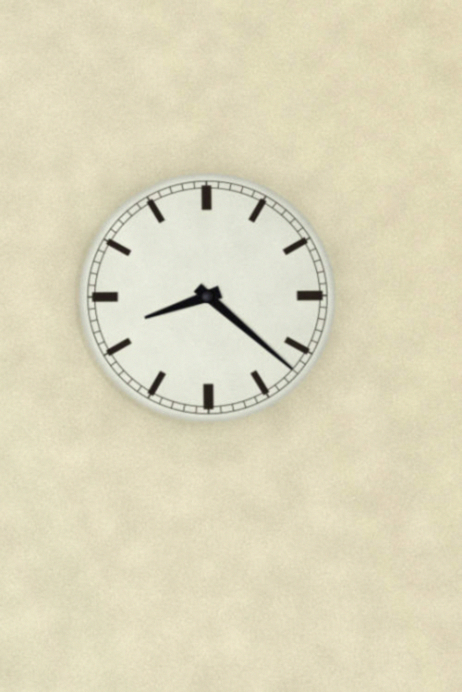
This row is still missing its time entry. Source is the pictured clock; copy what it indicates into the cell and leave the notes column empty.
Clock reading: 8:22
